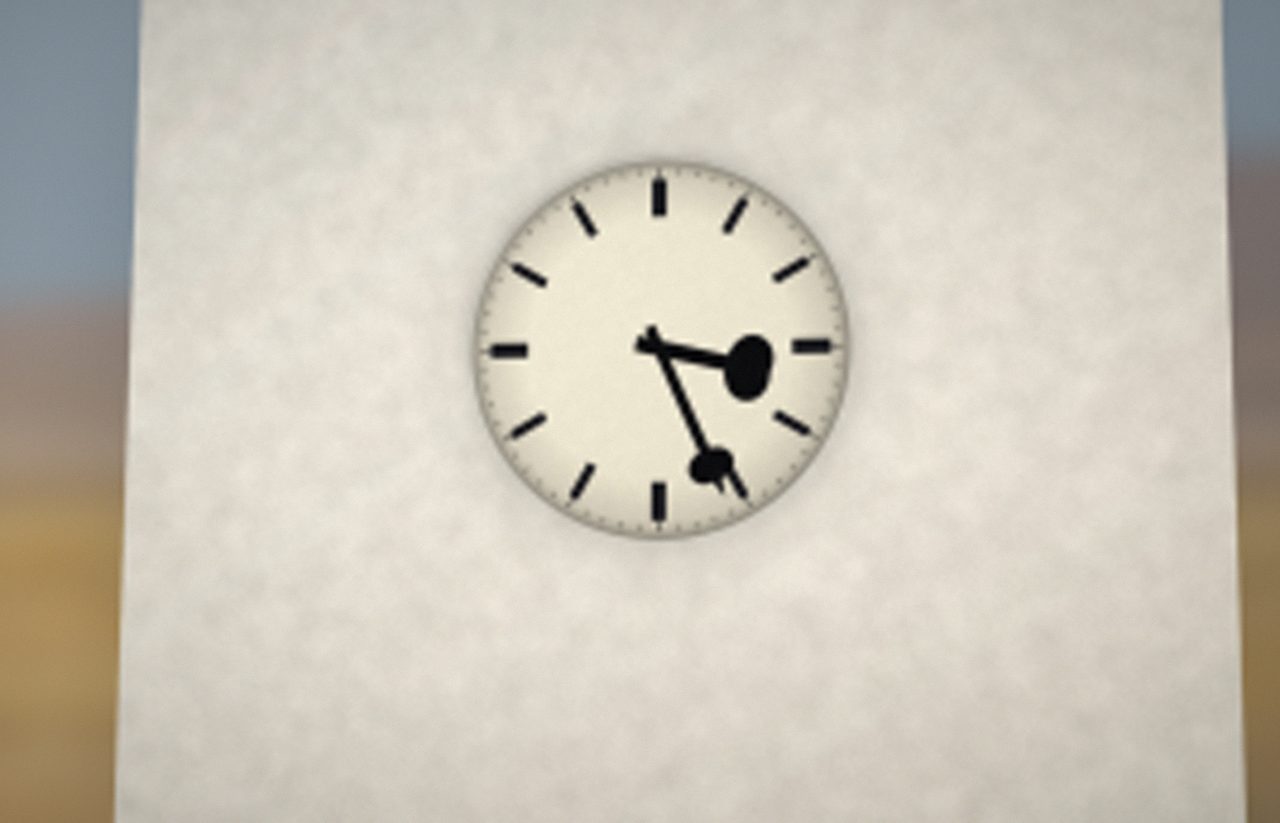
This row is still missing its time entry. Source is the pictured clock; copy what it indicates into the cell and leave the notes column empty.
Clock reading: 3:26
